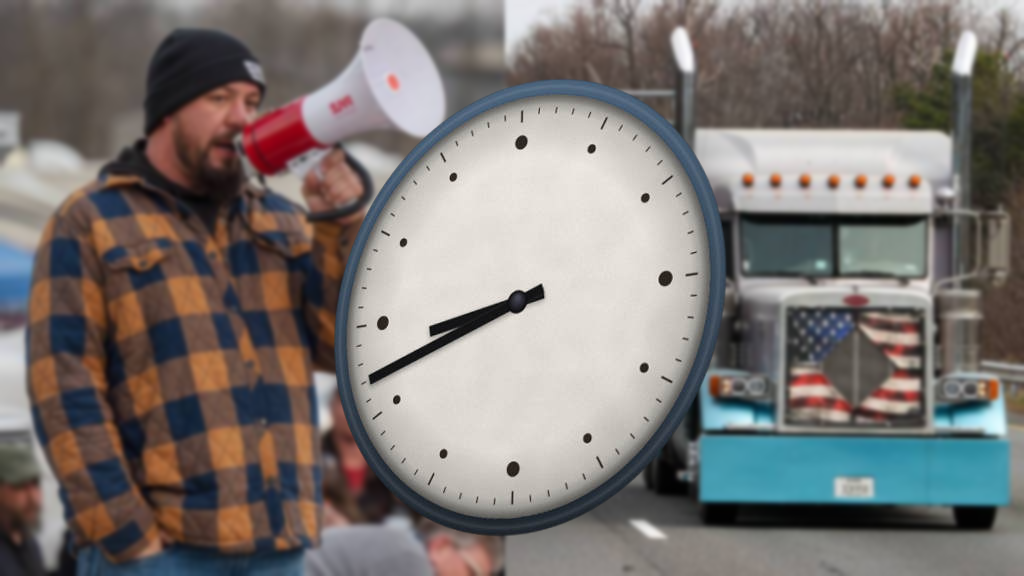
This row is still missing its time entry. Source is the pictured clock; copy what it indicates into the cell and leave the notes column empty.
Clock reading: 8:42
